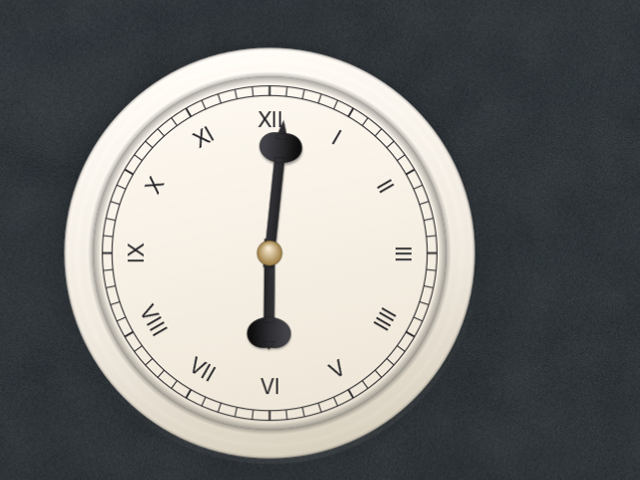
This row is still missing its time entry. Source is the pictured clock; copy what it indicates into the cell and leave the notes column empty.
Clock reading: 6:01
